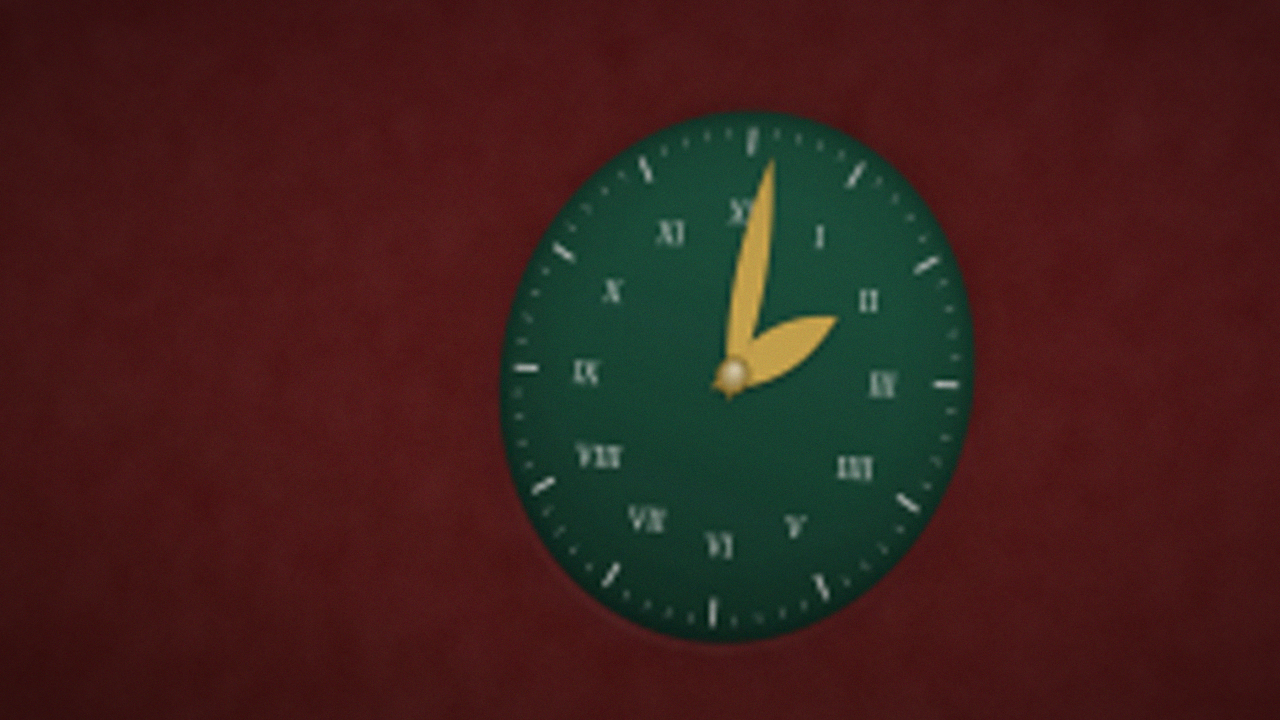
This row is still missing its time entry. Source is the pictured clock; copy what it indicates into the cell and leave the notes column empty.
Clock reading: 2:01
